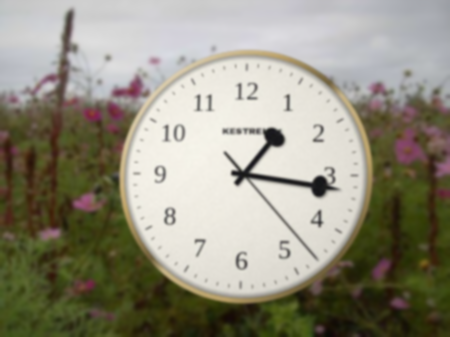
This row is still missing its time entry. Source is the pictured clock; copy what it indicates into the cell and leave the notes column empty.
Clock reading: 1:16:23
